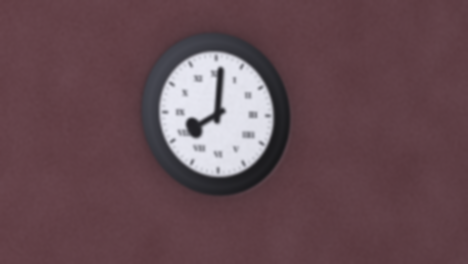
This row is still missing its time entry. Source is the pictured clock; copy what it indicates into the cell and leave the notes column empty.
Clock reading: 8:01
